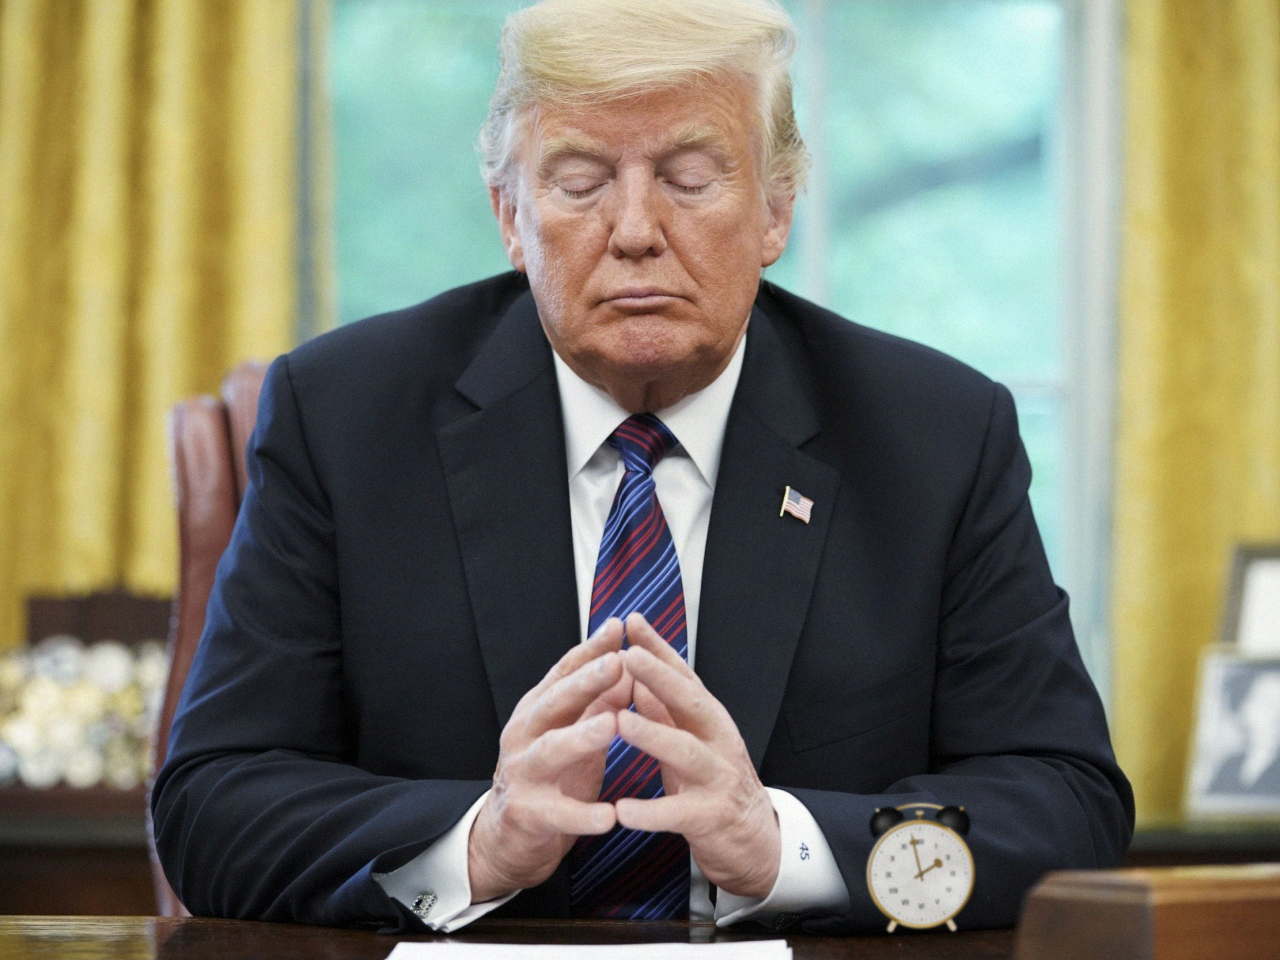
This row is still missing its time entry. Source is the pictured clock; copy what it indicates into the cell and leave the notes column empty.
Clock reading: 1:58
